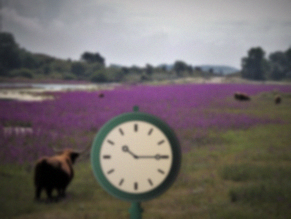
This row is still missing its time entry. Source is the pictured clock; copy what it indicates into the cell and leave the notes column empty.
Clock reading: 10:15
